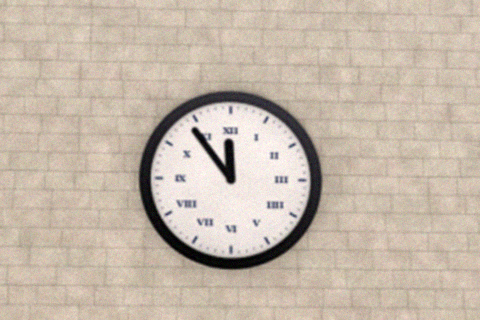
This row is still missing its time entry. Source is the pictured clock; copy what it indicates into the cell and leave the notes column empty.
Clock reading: 11:54
